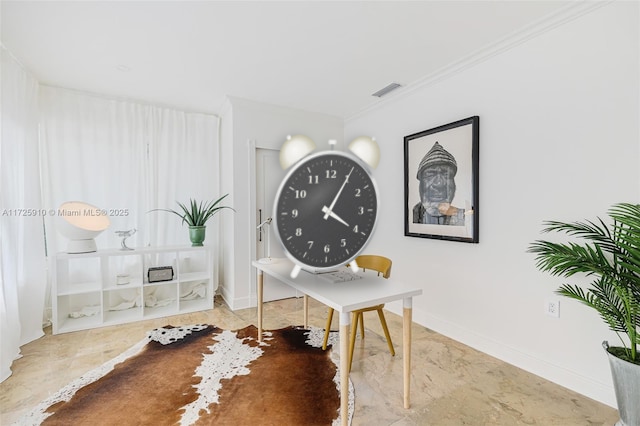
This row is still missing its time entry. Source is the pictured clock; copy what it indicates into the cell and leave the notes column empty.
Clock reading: 4:05
